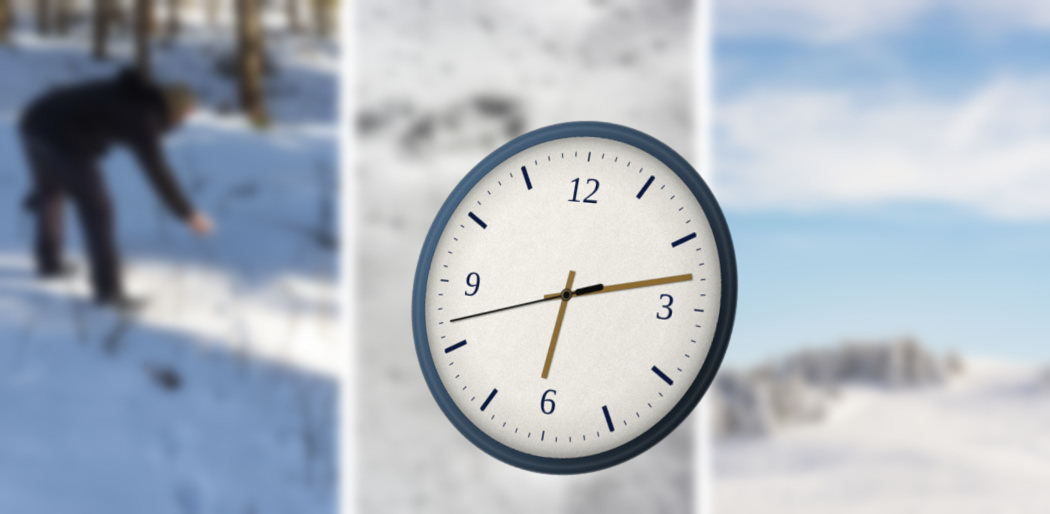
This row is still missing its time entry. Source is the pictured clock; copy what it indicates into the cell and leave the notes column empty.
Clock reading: 6:12:42
